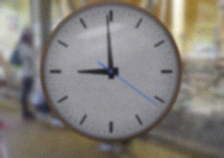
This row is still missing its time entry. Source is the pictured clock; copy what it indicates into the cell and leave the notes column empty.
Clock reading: 8:59:21
